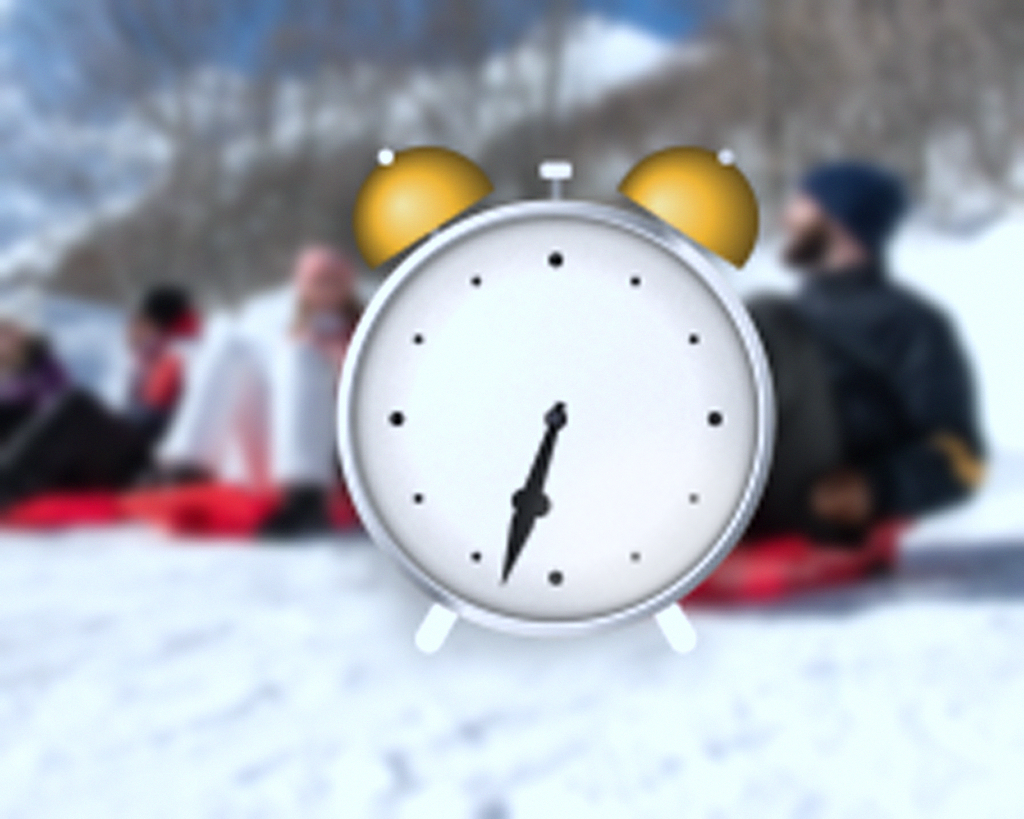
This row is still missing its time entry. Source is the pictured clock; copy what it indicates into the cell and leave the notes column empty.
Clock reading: 6:33
